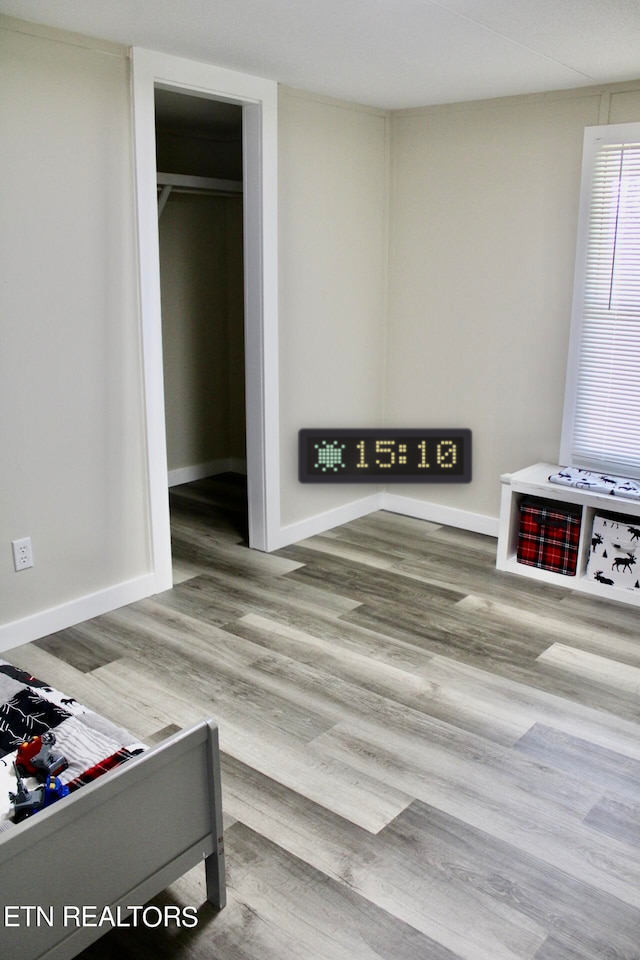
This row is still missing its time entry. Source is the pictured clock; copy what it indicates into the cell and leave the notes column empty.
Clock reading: 15:10
